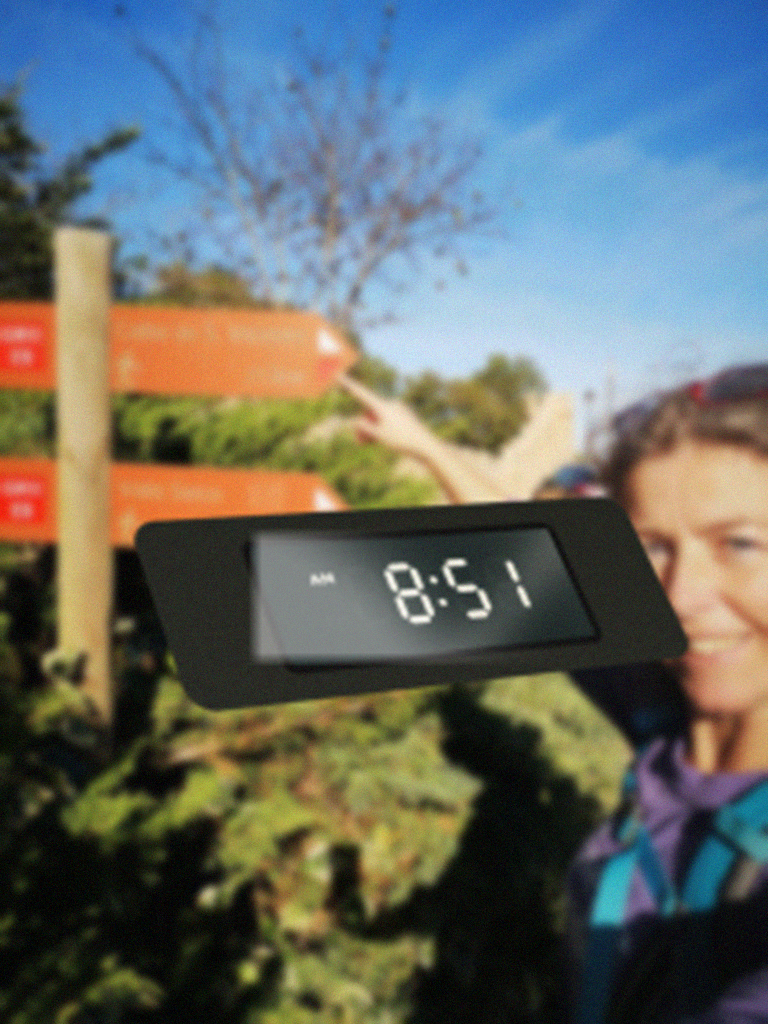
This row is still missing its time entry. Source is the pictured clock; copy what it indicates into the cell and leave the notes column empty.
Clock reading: 8:51
